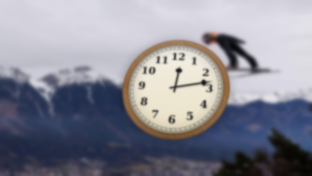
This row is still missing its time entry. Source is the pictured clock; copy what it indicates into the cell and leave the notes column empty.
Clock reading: 12:13
